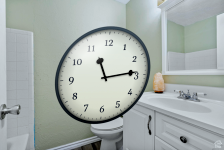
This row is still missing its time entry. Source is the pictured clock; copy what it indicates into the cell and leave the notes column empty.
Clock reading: 11:14
